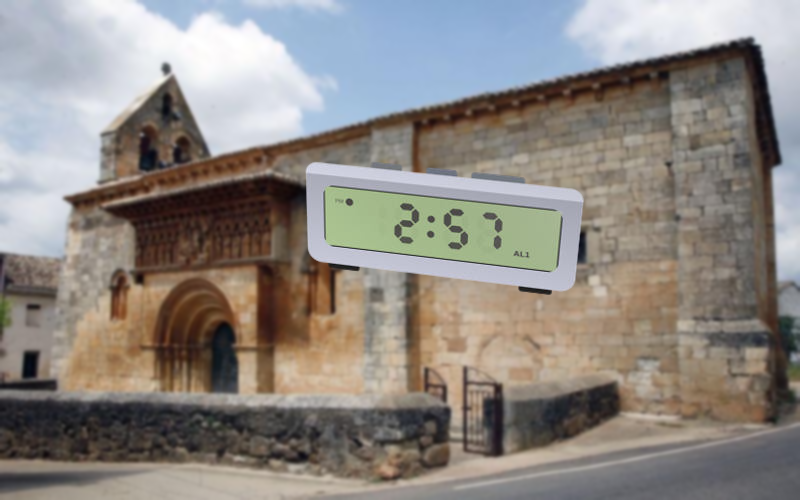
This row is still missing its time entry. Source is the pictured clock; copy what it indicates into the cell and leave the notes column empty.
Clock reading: 2:57
